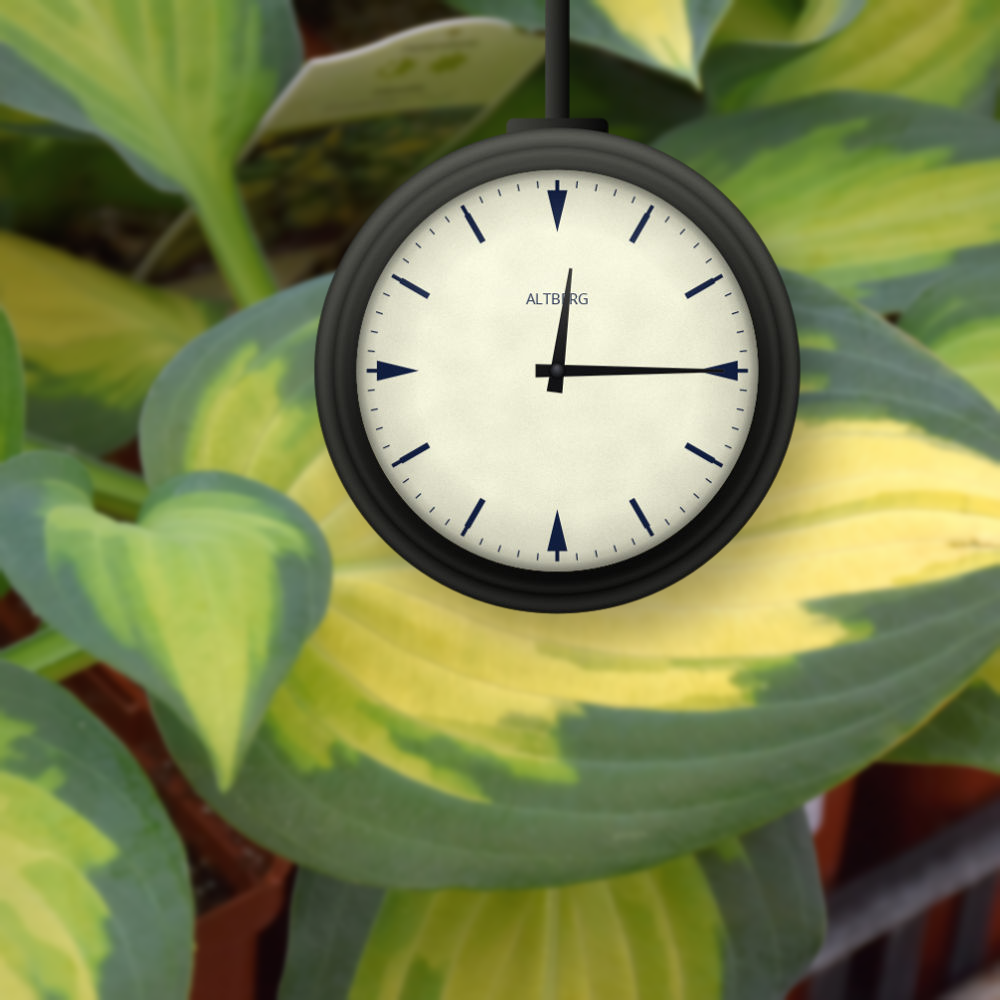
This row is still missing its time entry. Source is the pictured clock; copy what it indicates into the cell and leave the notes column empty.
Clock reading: 12:15
